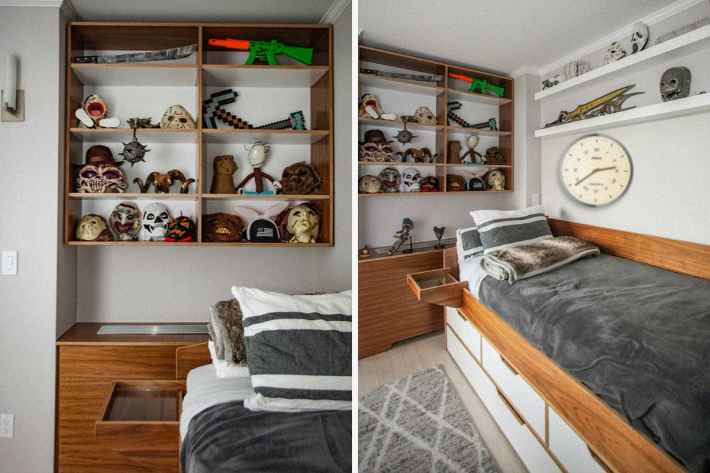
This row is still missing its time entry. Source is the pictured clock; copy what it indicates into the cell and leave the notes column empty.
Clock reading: 2:39
